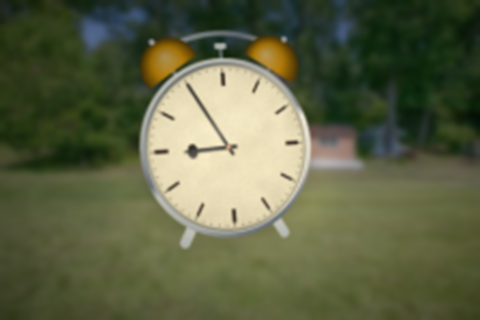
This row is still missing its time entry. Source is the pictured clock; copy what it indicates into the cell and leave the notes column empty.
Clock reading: 8:55
